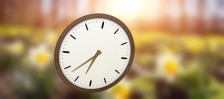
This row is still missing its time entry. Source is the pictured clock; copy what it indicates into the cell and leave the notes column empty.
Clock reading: 6:38
